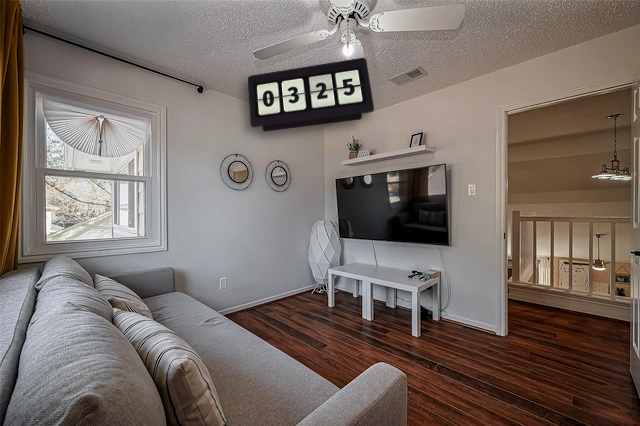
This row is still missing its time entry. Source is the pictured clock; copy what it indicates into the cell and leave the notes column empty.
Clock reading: 3:25
